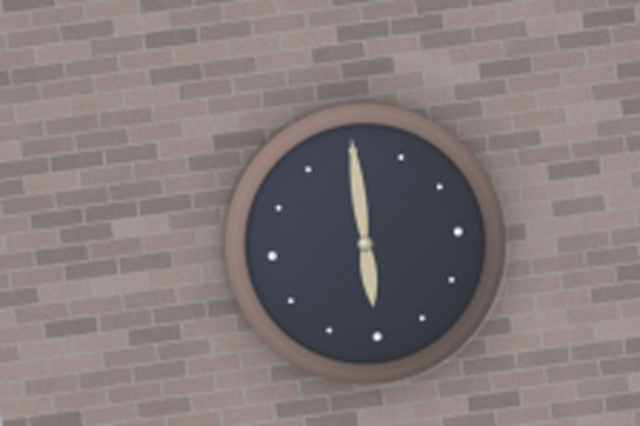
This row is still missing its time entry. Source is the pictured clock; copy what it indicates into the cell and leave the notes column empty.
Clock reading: 6:00
